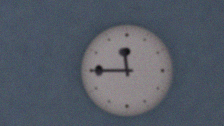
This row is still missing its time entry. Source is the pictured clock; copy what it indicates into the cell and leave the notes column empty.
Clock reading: 11:45
